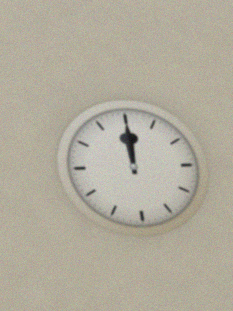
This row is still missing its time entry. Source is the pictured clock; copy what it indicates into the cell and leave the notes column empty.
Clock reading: 12:00
